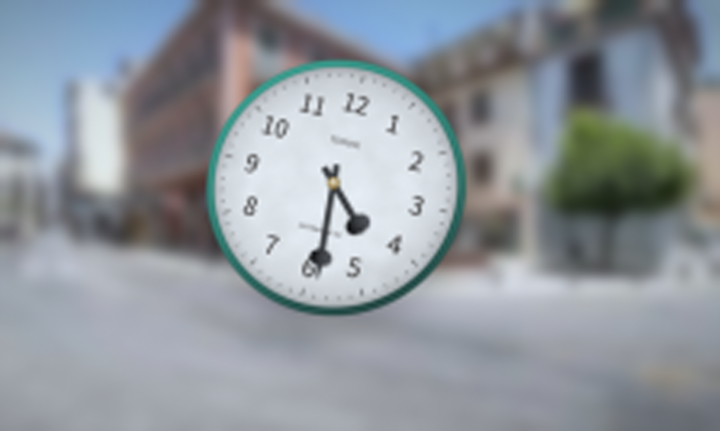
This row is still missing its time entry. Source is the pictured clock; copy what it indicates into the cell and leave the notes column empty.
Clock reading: 4:29
